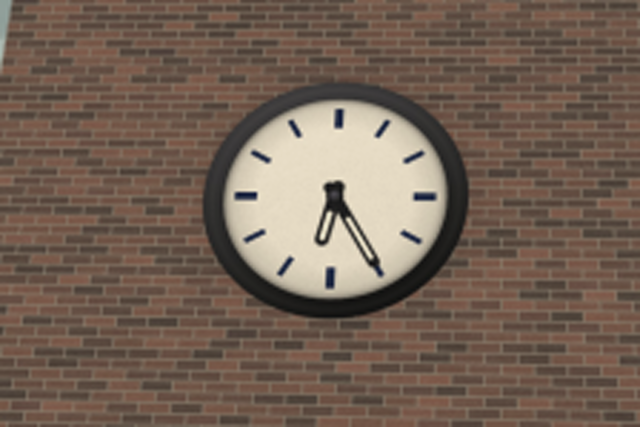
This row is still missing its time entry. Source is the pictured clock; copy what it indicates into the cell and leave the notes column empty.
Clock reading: 6:25
